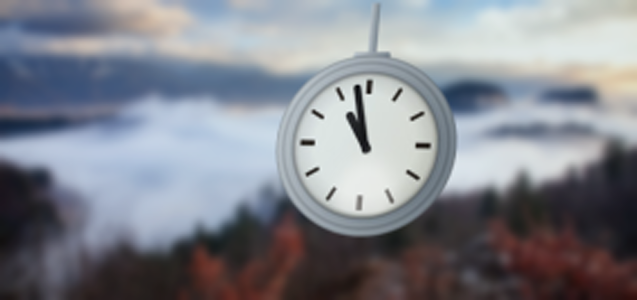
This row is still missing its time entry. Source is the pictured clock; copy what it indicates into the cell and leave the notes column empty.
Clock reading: 10:58
